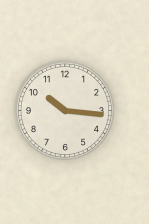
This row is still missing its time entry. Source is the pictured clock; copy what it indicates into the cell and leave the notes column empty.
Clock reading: 10:16
